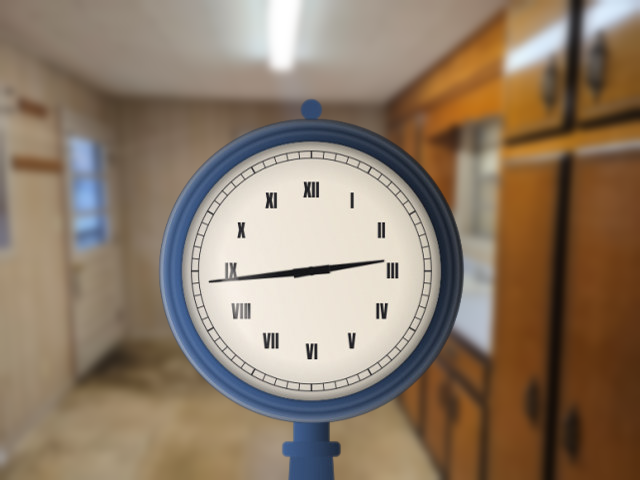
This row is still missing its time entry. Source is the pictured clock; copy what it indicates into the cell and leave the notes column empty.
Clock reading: 2:44
